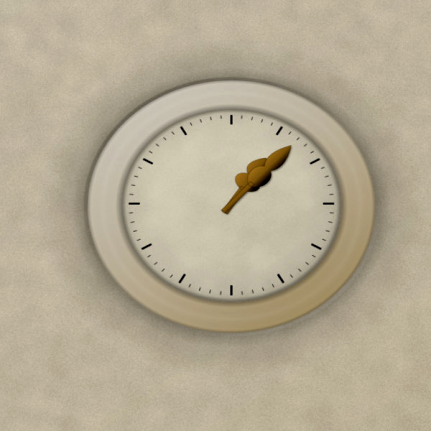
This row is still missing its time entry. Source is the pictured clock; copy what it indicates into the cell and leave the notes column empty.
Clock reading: 1:07
